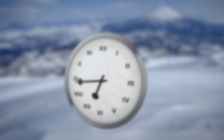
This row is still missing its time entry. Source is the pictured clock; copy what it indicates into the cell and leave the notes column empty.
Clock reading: 6:44
